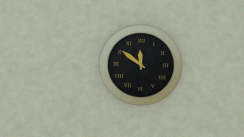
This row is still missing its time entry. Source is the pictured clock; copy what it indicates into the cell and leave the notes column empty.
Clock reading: 11:51
